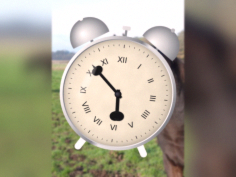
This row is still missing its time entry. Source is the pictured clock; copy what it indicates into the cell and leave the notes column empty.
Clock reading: 5:52
